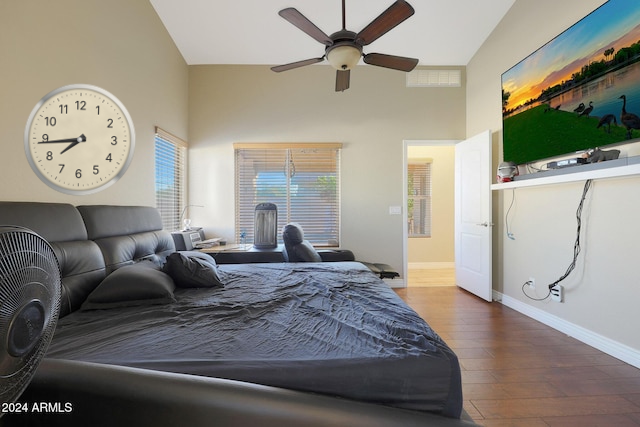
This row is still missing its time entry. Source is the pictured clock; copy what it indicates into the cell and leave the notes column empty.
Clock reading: 7:44
